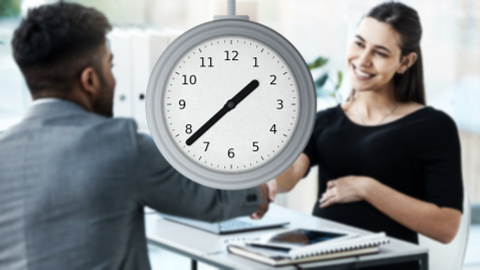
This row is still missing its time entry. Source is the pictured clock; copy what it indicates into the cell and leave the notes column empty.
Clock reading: 1:38
